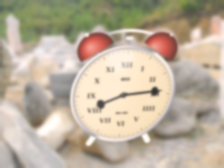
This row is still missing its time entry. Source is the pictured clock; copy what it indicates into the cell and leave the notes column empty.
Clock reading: 8:14
